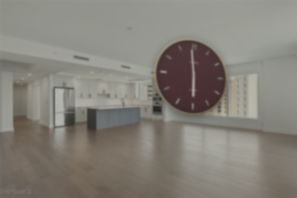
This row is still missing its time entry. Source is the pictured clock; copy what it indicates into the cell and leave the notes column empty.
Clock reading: 5:59
